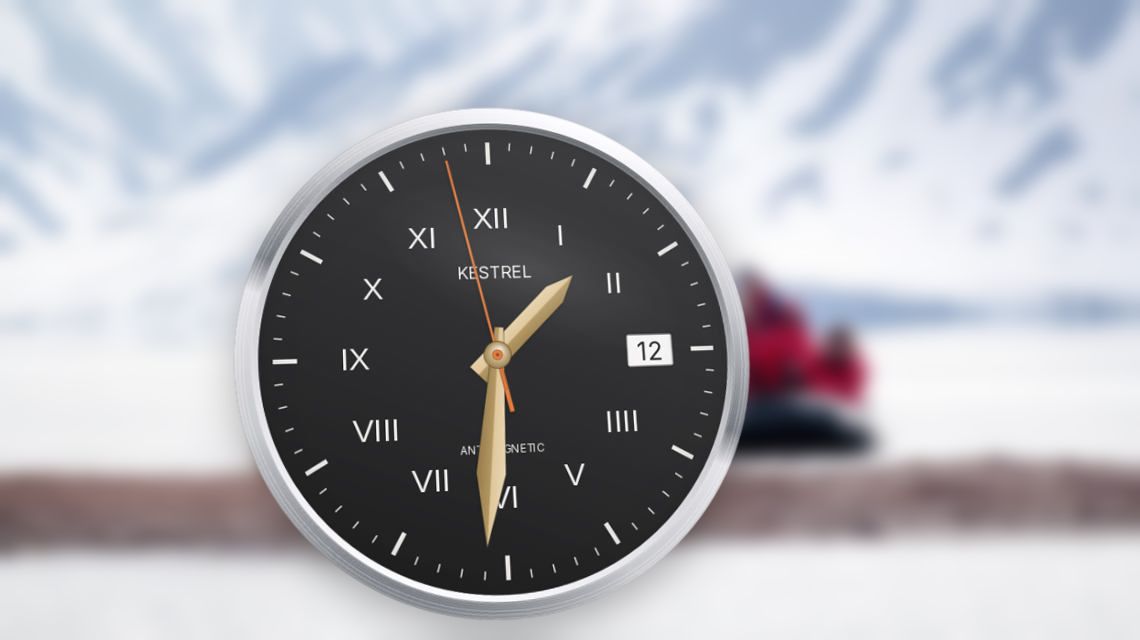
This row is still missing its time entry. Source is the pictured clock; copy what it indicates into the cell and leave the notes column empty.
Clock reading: 1:30:58
